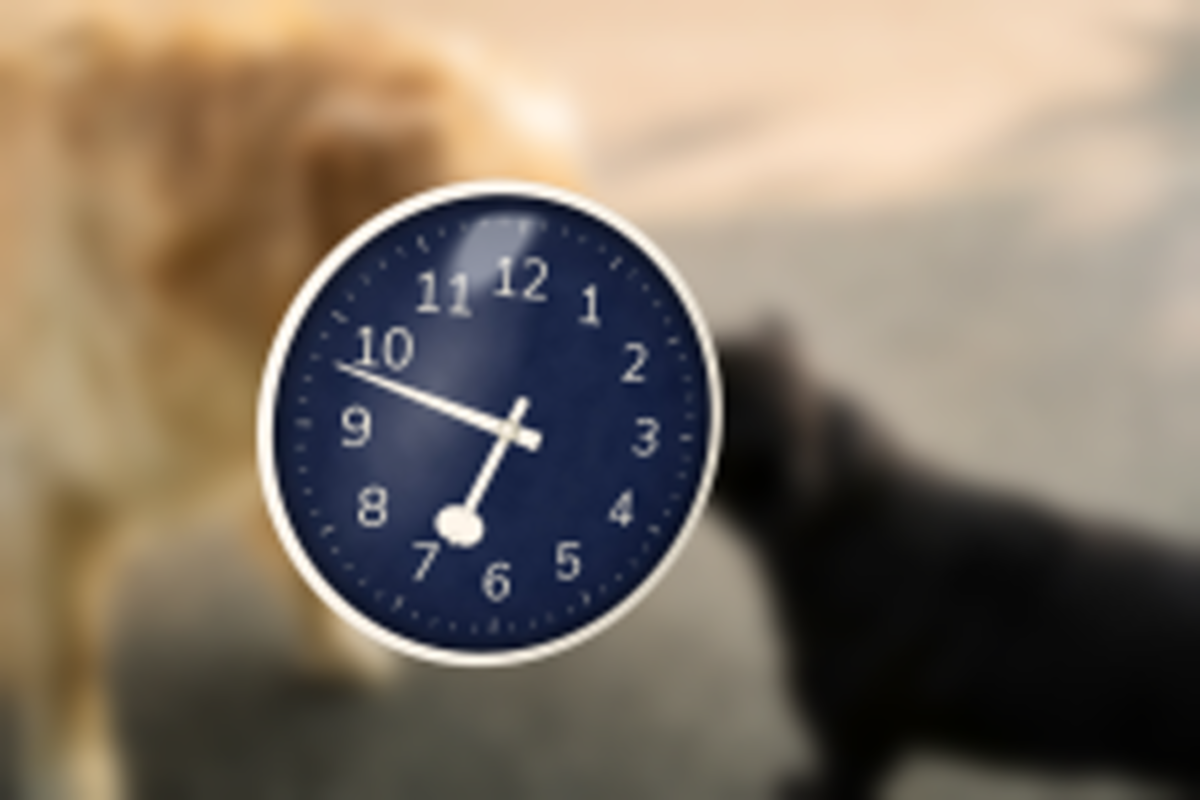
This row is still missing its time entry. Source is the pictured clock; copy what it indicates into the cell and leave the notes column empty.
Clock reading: 6:48
